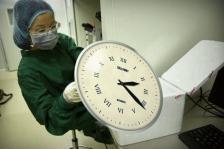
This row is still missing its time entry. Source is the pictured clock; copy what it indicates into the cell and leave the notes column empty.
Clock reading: 2:21
